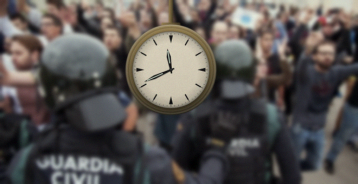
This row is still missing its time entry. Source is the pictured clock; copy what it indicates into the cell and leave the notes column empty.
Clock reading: 11:41
